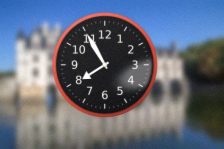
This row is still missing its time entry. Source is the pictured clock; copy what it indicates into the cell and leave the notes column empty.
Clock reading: 7:55
